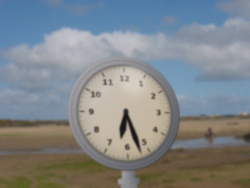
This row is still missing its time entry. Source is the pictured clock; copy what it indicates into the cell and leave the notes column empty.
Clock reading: 6:27
